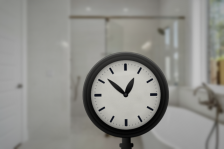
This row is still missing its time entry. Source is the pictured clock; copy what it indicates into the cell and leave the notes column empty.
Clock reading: 12:52
